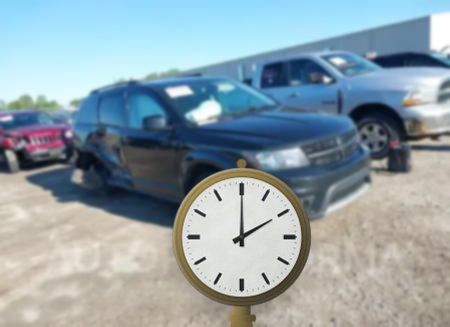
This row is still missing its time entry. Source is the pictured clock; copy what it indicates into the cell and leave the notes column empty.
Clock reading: 2:00
